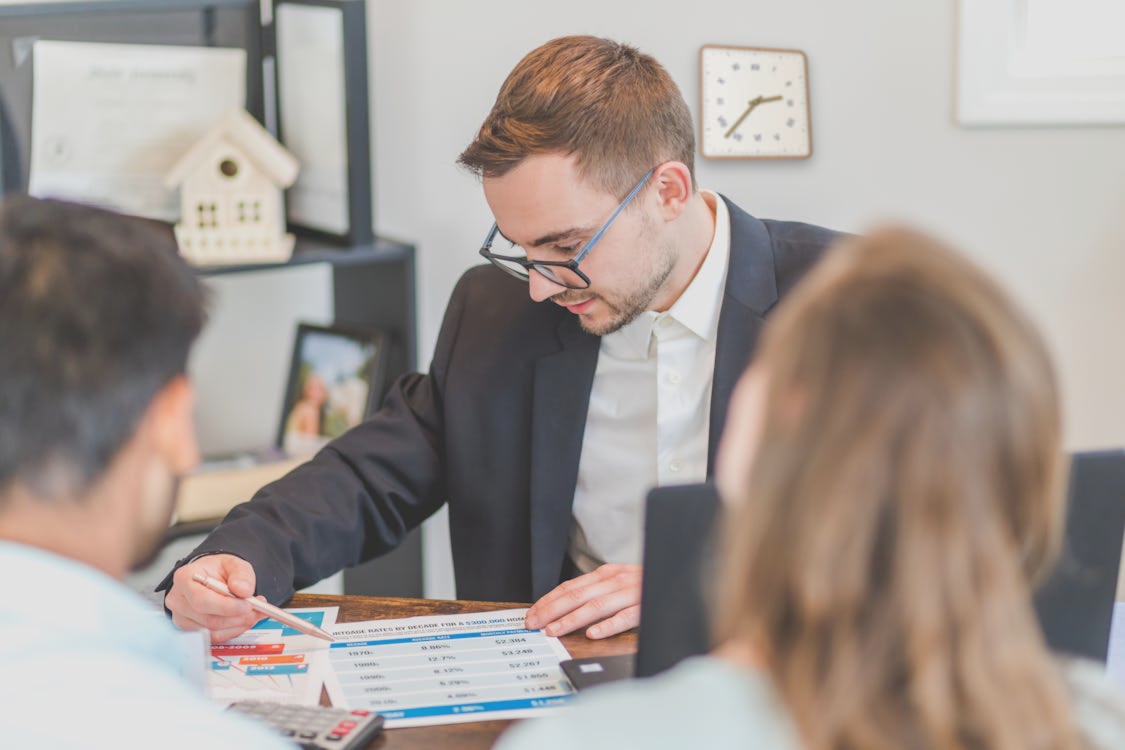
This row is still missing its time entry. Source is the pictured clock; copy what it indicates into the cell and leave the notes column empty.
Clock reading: 2:37
